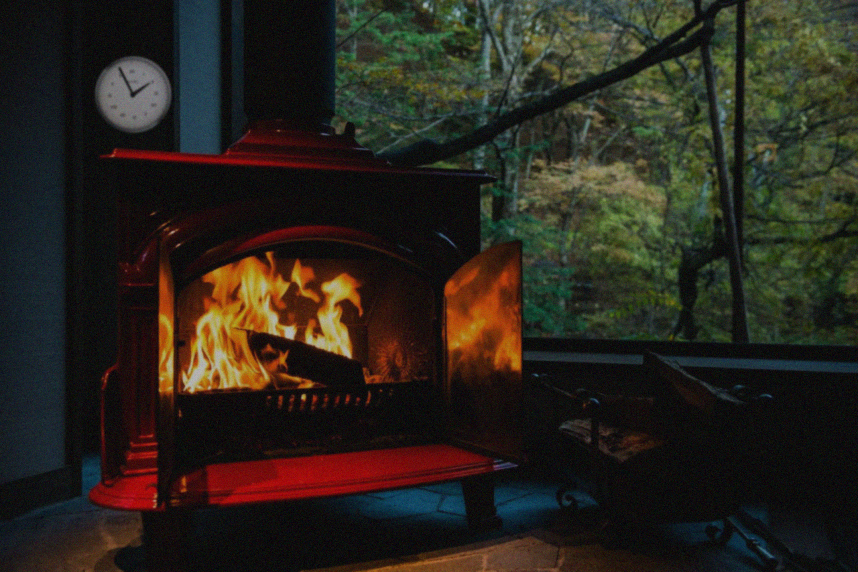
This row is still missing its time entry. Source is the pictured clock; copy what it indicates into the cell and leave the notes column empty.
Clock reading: 1:56
